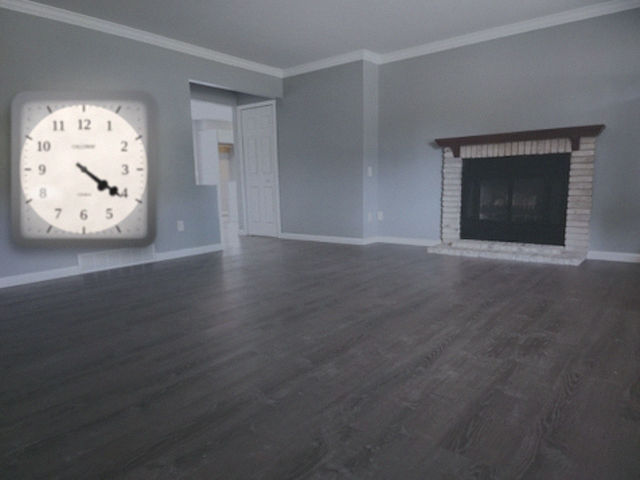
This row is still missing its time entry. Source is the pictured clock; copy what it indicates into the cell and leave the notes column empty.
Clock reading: 4:21
